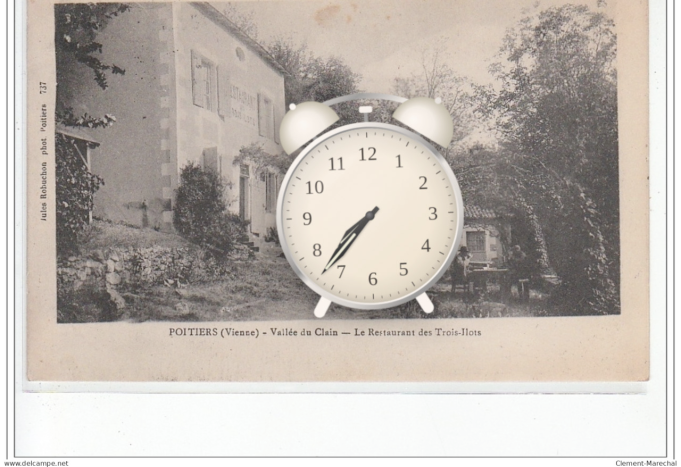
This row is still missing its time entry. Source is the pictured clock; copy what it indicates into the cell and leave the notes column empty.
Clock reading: 7:37
